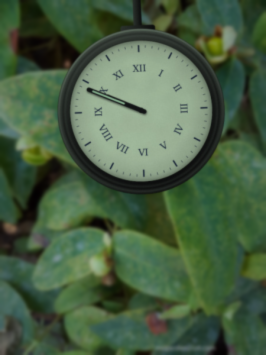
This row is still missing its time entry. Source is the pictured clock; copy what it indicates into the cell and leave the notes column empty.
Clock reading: 9:49
